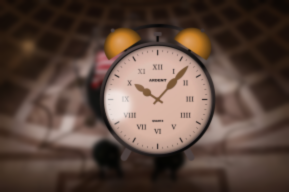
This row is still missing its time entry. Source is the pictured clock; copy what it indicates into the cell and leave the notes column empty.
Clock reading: 10:07
